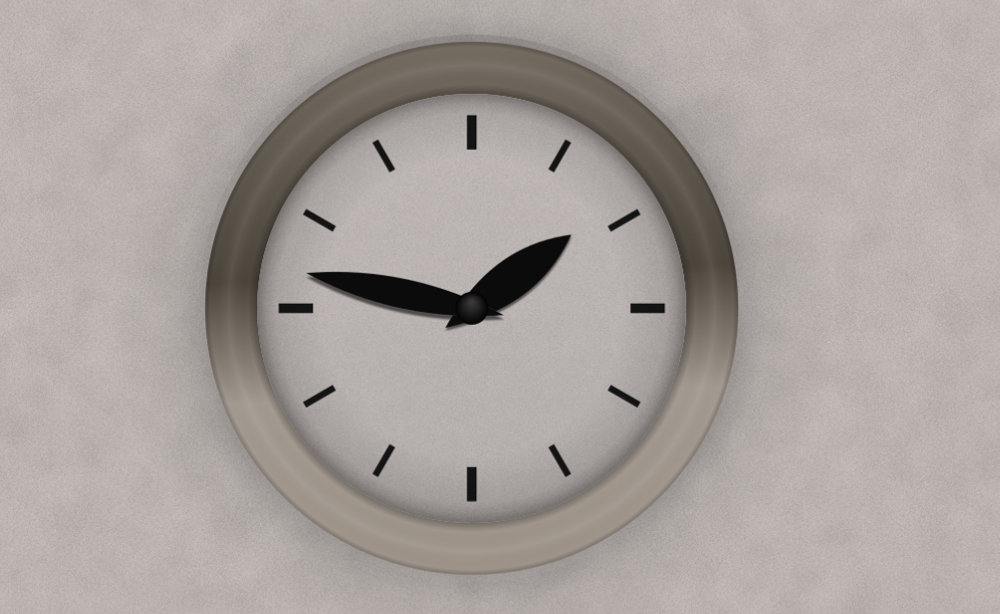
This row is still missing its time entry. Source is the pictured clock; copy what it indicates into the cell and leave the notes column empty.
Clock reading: 1:47
